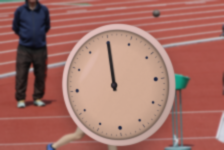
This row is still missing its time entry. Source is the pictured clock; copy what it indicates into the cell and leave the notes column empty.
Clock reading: 12:00
